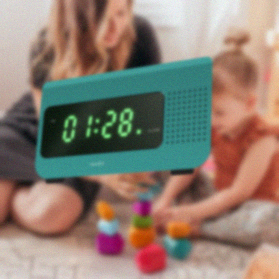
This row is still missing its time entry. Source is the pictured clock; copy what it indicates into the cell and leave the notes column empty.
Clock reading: 1:28
